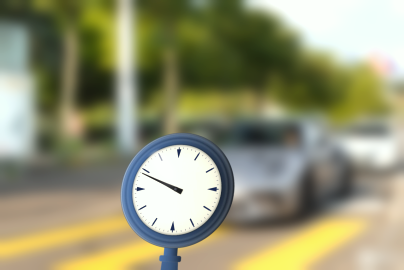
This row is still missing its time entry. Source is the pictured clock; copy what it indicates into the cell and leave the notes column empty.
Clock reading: 9:49
